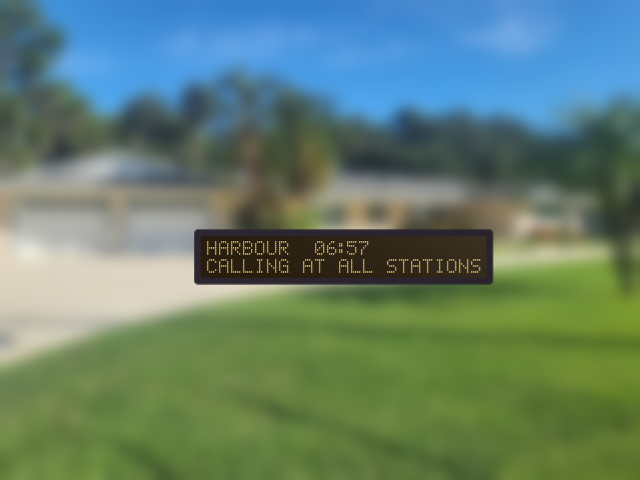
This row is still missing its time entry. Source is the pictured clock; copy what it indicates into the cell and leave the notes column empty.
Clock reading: 6:57
